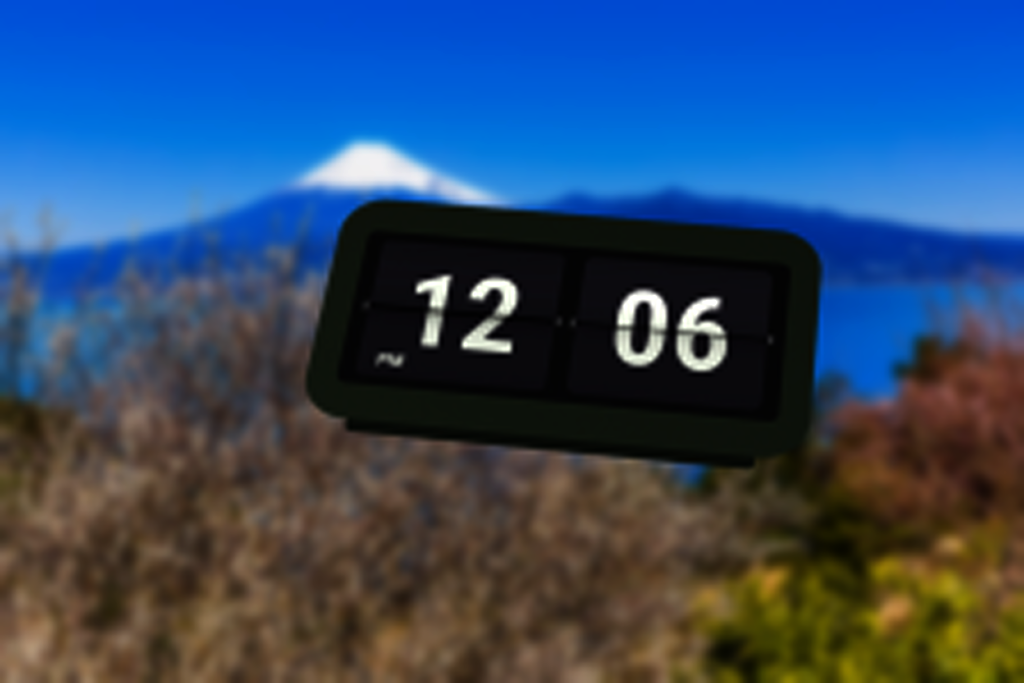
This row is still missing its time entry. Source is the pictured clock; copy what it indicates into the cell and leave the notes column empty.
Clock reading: 12:06
